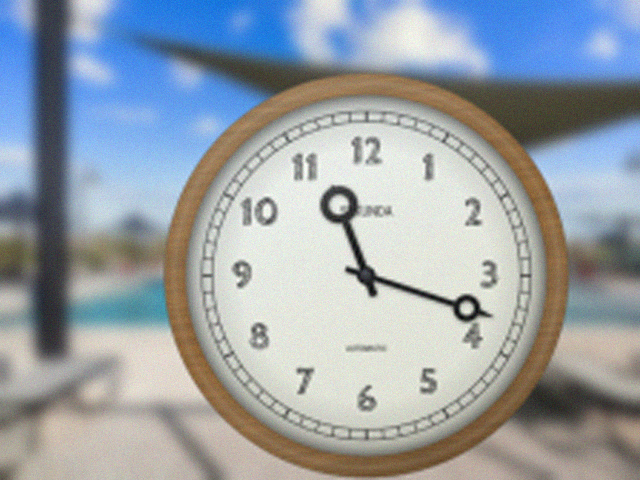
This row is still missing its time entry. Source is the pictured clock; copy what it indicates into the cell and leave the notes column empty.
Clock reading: 11:18
